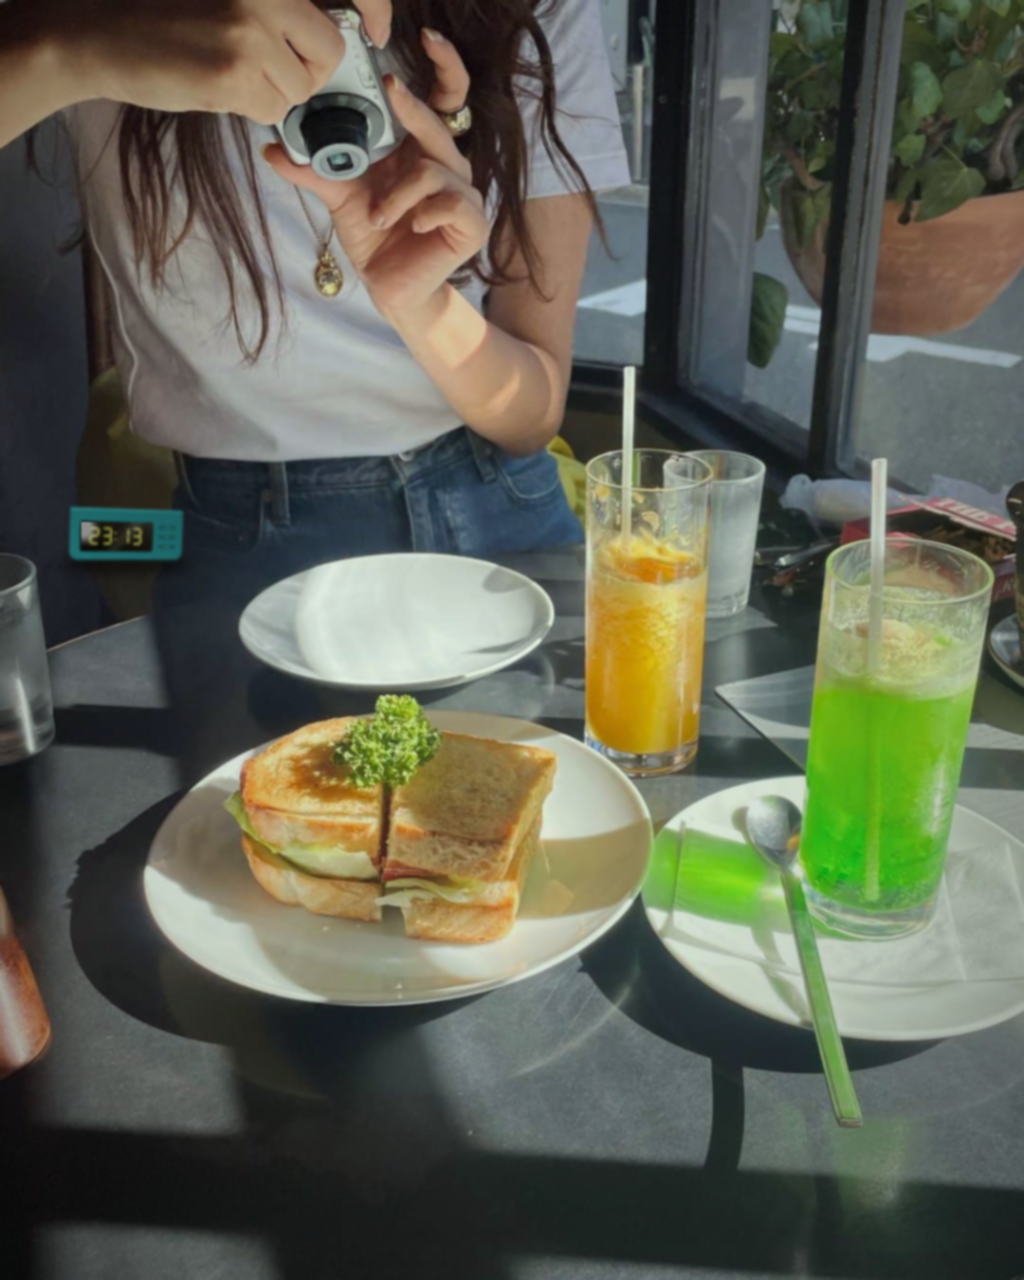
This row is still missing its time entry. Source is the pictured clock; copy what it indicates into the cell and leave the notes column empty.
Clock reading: 23:13
